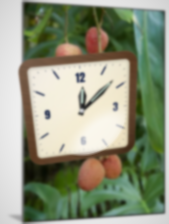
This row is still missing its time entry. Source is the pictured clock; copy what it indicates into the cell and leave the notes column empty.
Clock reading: 12:08
